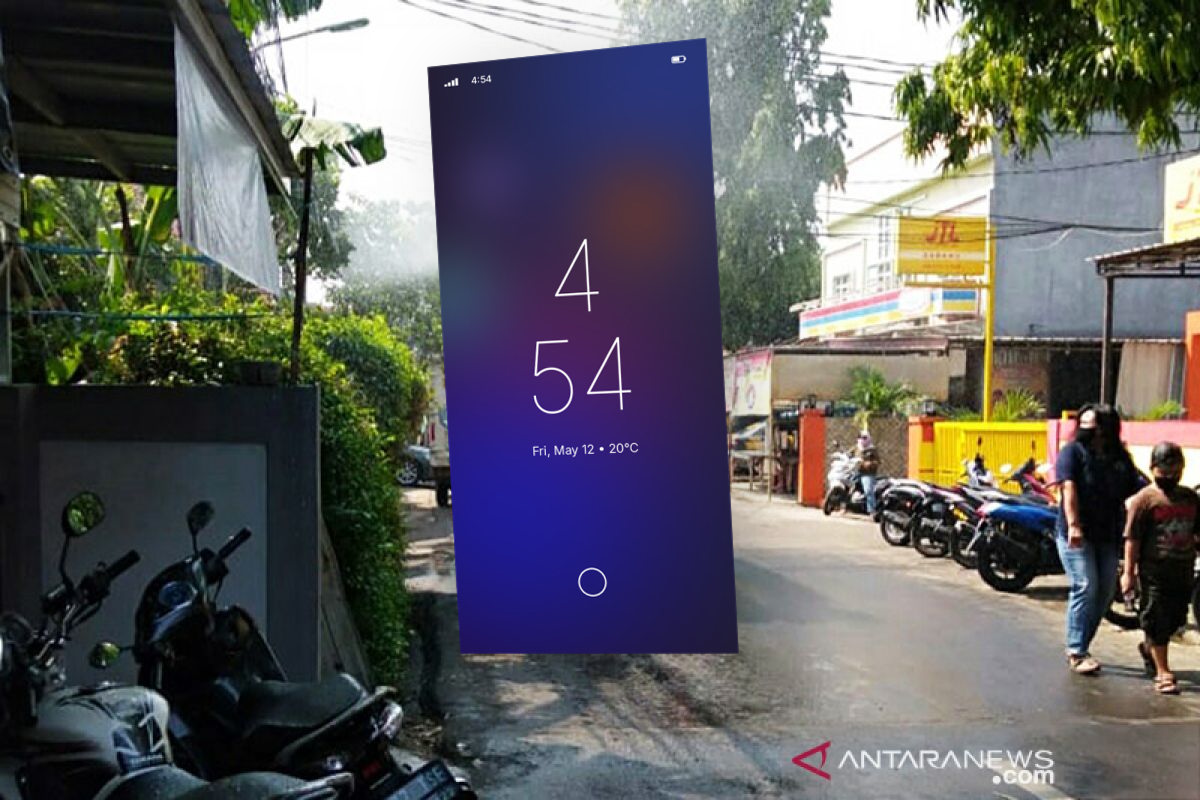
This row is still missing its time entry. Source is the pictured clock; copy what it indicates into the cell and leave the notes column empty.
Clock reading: 4:54
